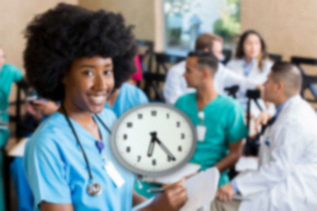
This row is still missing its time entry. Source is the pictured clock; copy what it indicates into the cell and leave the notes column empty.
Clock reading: 6:24
